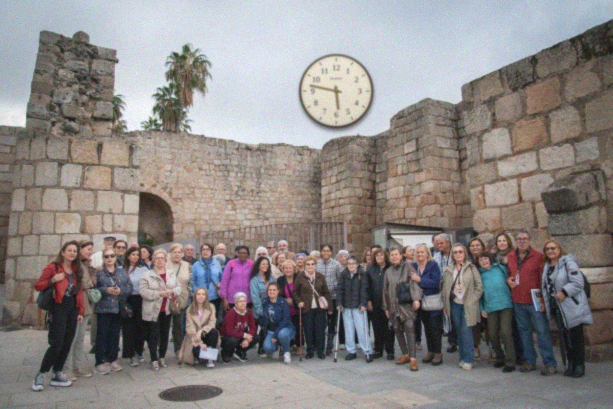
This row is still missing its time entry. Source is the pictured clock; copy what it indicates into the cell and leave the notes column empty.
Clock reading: 5:47
